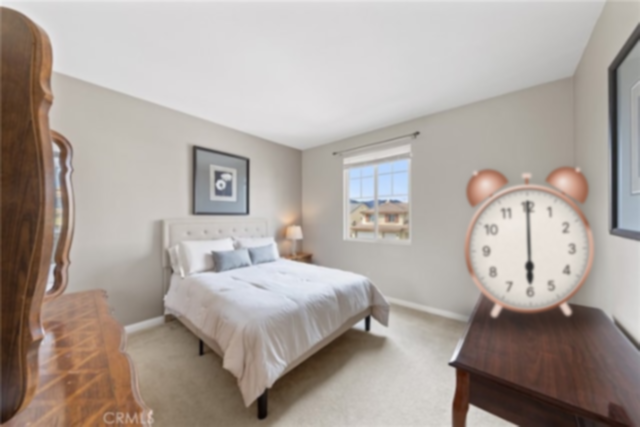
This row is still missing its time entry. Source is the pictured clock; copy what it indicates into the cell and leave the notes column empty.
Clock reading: 6:00
